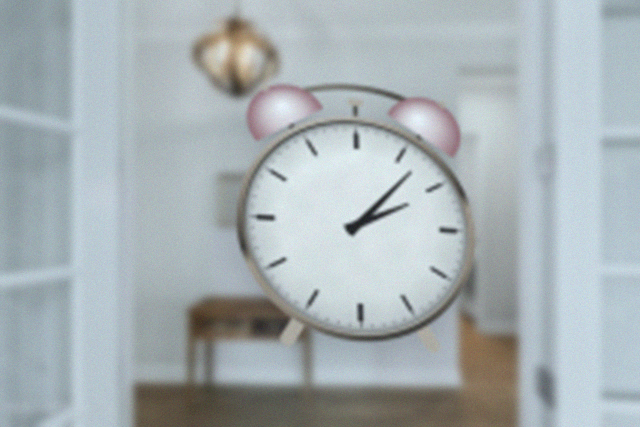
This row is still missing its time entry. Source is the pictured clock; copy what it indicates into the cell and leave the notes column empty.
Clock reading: 2:07
